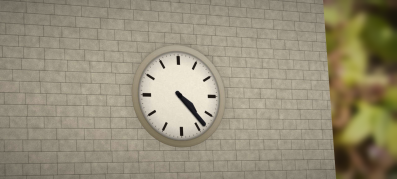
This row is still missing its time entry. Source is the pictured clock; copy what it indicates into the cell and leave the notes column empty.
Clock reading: 4:23
